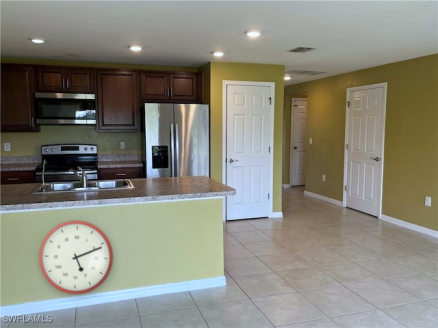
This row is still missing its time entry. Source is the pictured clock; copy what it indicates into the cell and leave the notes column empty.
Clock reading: 5:11
